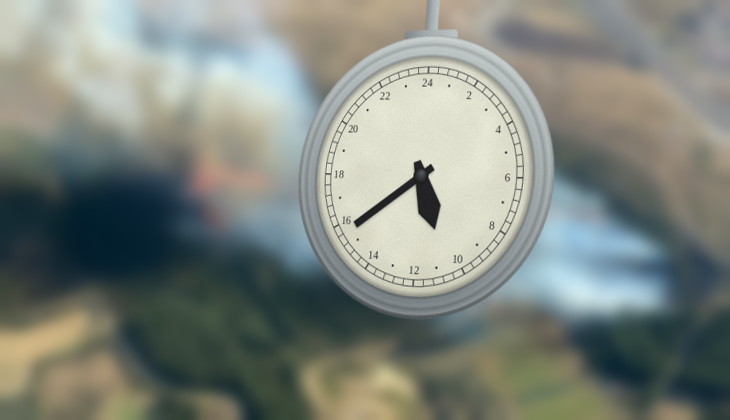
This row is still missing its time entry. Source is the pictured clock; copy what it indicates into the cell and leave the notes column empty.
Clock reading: 10:39
